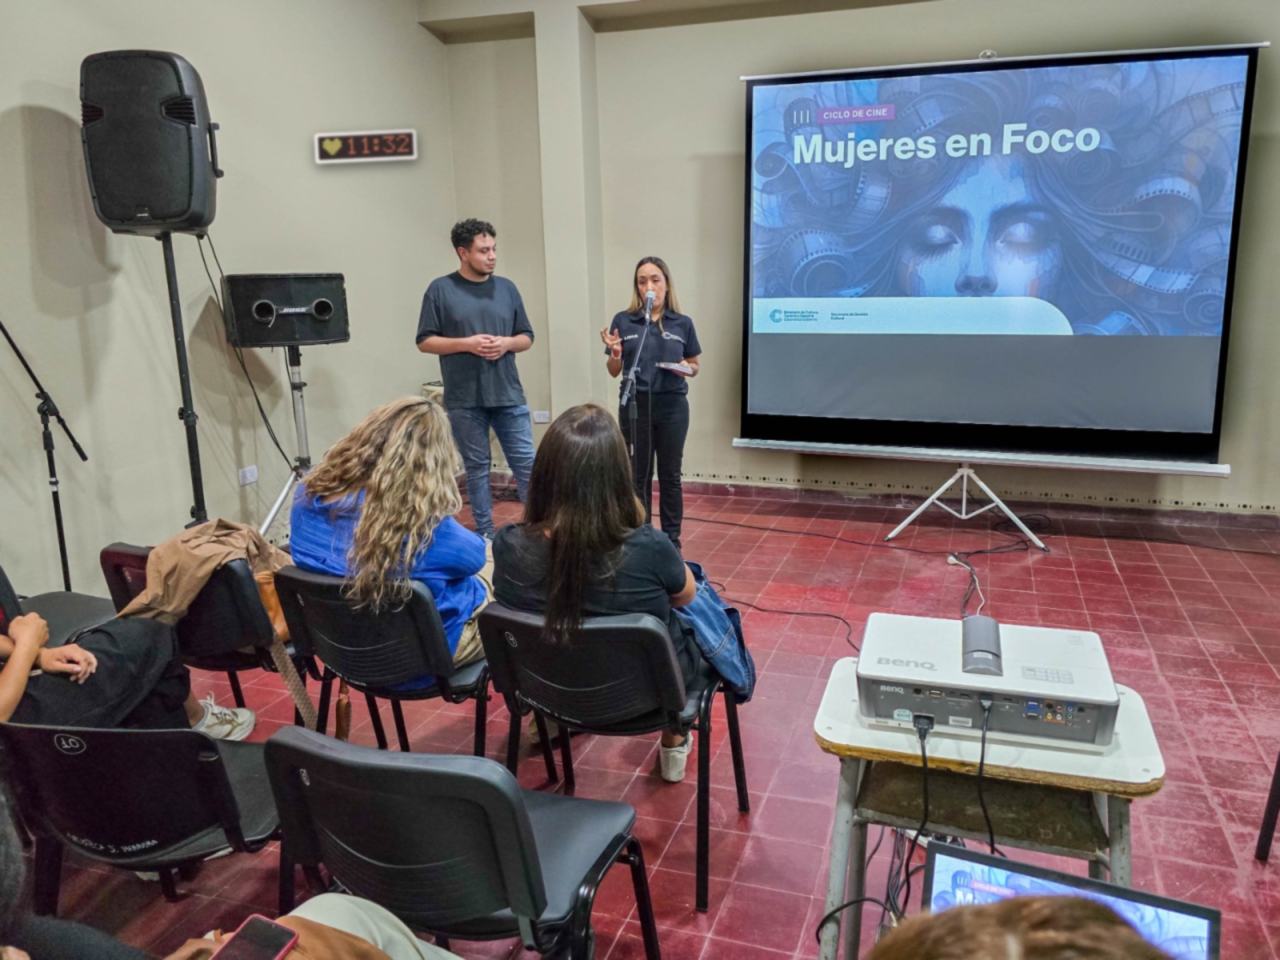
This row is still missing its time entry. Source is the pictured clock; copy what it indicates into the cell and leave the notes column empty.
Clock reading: 11:32
